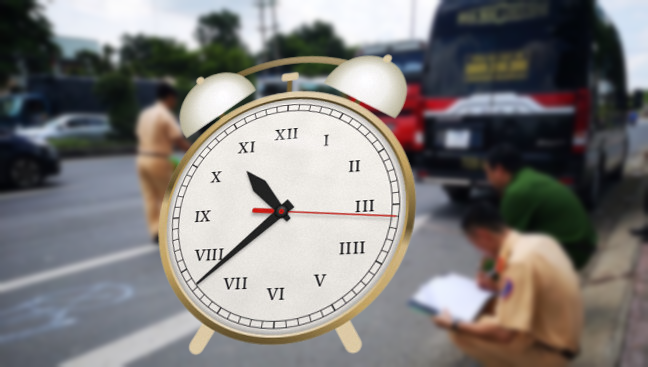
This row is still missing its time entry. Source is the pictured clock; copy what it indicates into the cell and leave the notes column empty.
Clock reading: 10:38:16
